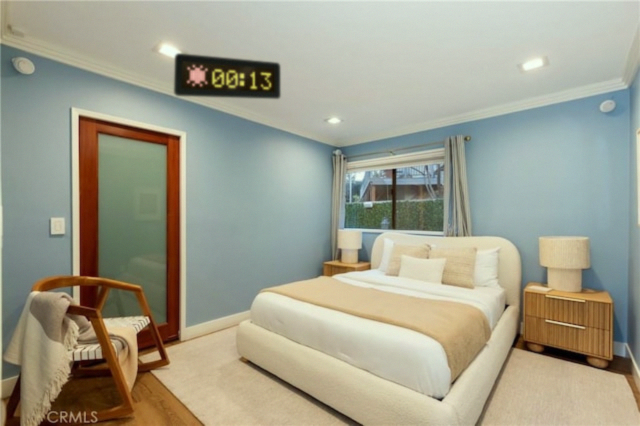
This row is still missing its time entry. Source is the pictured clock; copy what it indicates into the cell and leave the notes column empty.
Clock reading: 0:13
